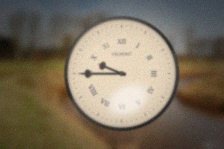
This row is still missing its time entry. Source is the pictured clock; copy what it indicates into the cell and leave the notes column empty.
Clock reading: 9:45
